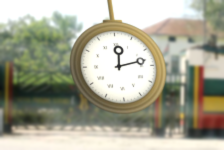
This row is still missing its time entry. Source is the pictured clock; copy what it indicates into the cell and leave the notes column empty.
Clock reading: 12:13
